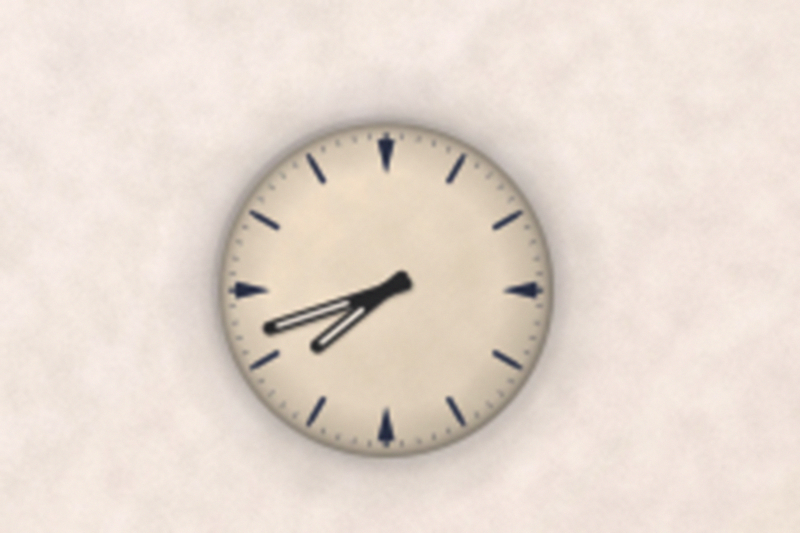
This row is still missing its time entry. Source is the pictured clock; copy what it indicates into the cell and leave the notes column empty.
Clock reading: 7:42
